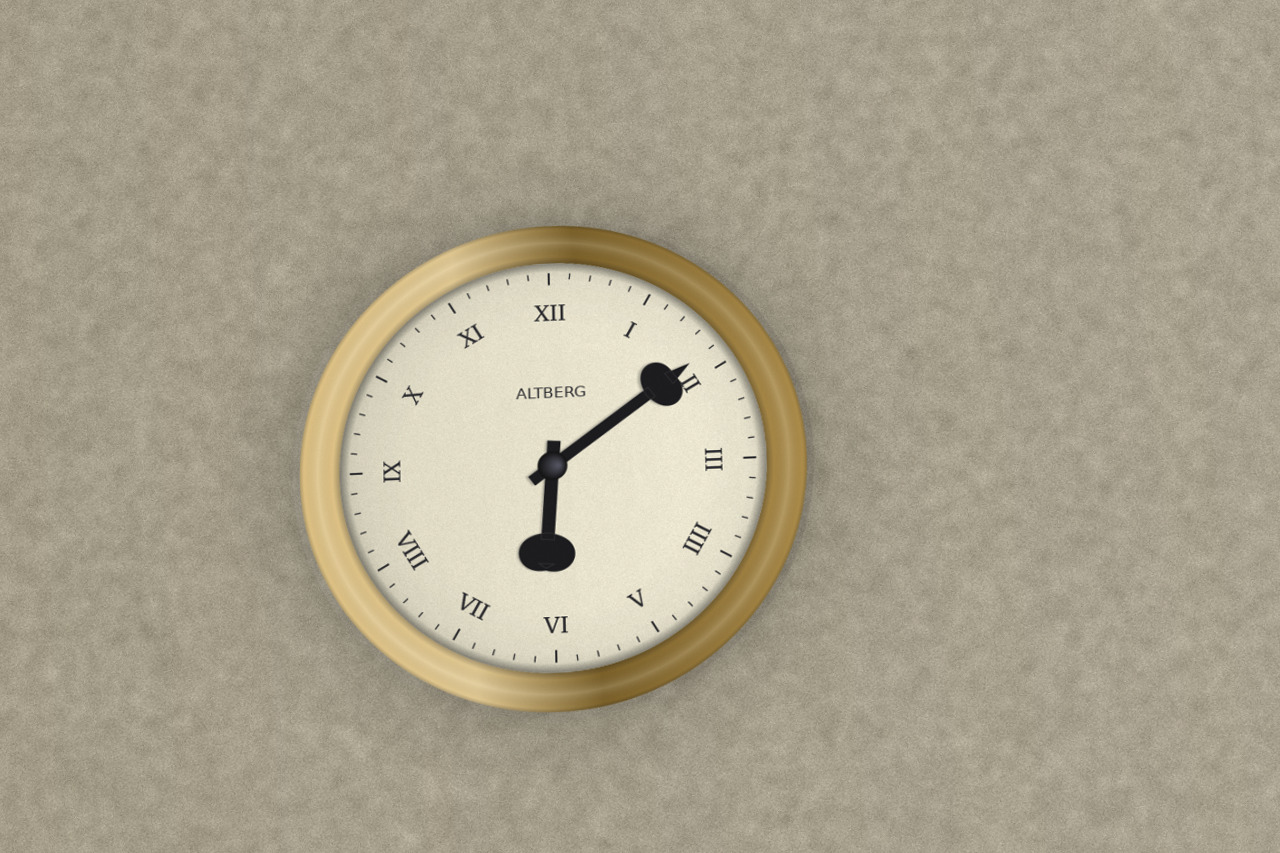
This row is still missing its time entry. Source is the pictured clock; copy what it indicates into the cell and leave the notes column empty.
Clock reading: 6:09
